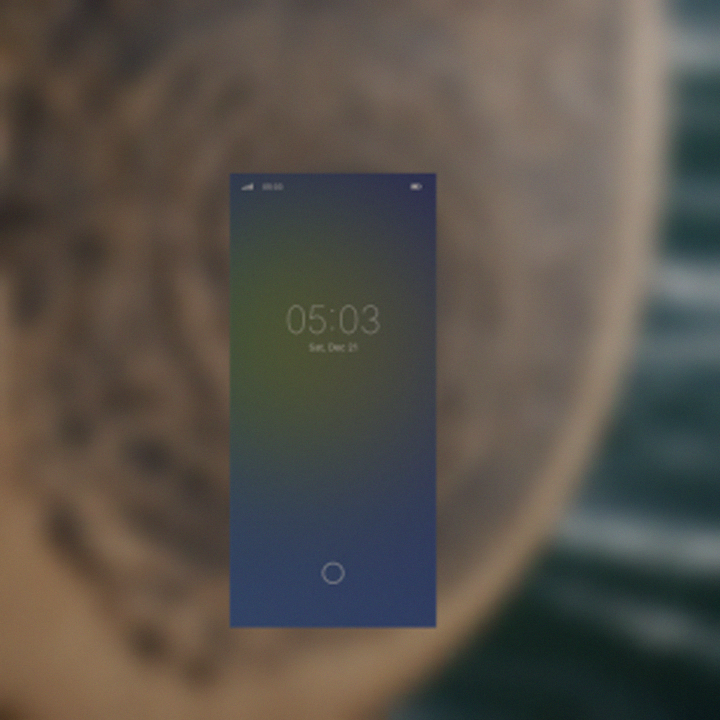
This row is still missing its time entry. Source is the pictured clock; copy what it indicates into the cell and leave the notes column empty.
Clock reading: 5:03
